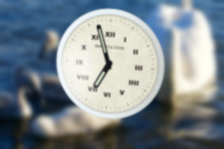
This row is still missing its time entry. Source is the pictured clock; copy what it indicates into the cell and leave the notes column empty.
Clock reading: 6:57
